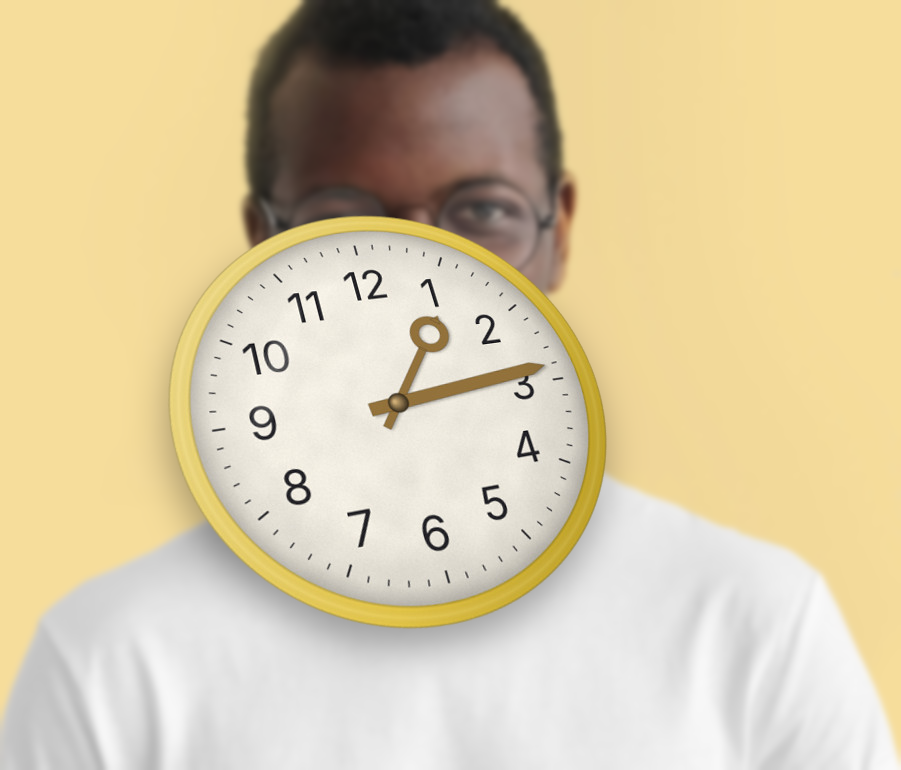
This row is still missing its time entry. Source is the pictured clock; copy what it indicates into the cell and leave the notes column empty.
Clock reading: 1:14
